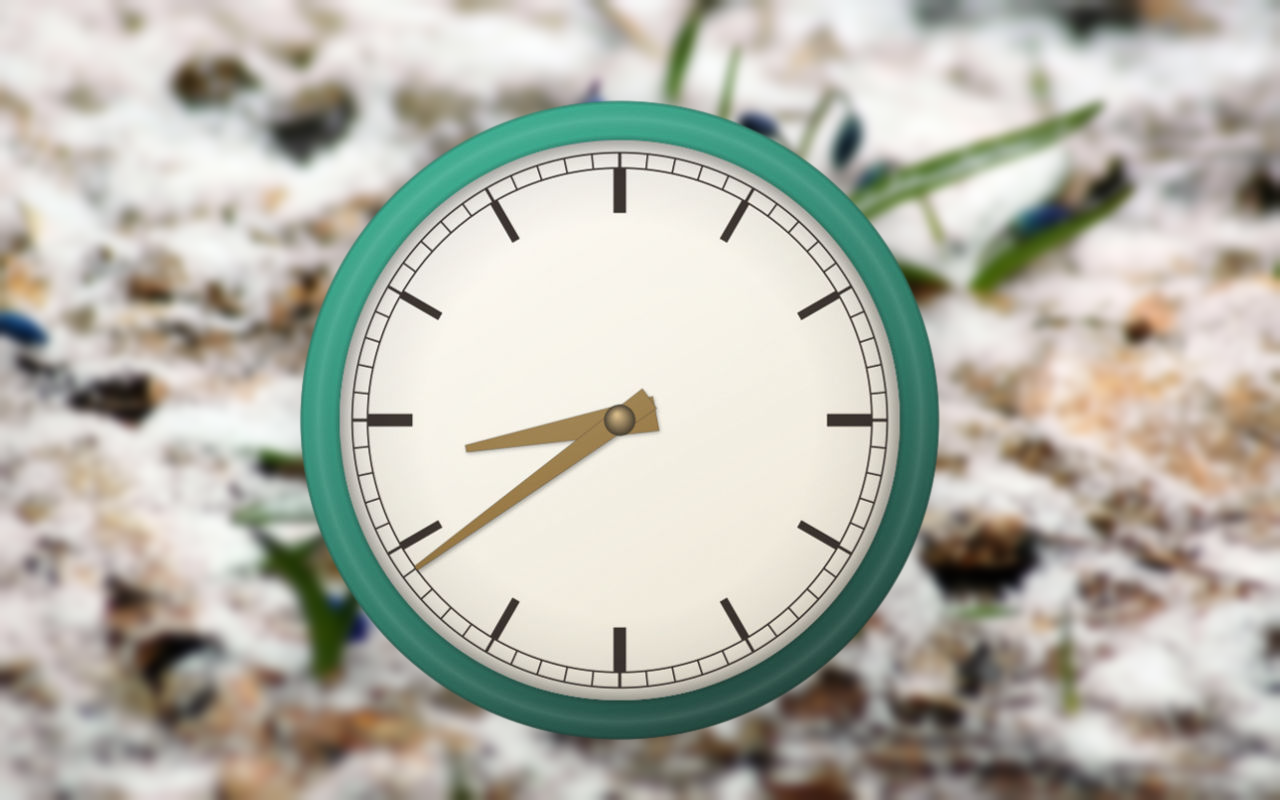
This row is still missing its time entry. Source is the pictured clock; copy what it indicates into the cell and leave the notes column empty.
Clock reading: 8:39
